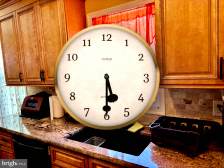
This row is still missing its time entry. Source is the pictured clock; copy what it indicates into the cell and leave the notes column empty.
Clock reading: 5:30
